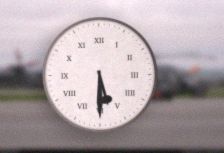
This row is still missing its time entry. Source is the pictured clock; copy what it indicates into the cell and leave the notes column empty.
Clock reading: 5:30
